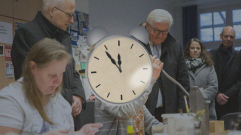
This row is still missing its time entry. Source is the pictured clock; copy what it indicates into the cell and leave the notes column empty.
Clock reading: 11:54
